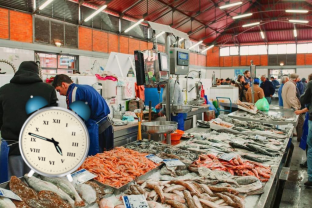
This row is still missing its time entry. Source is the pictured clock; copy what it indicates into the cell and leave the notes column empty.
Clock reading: 4:47
